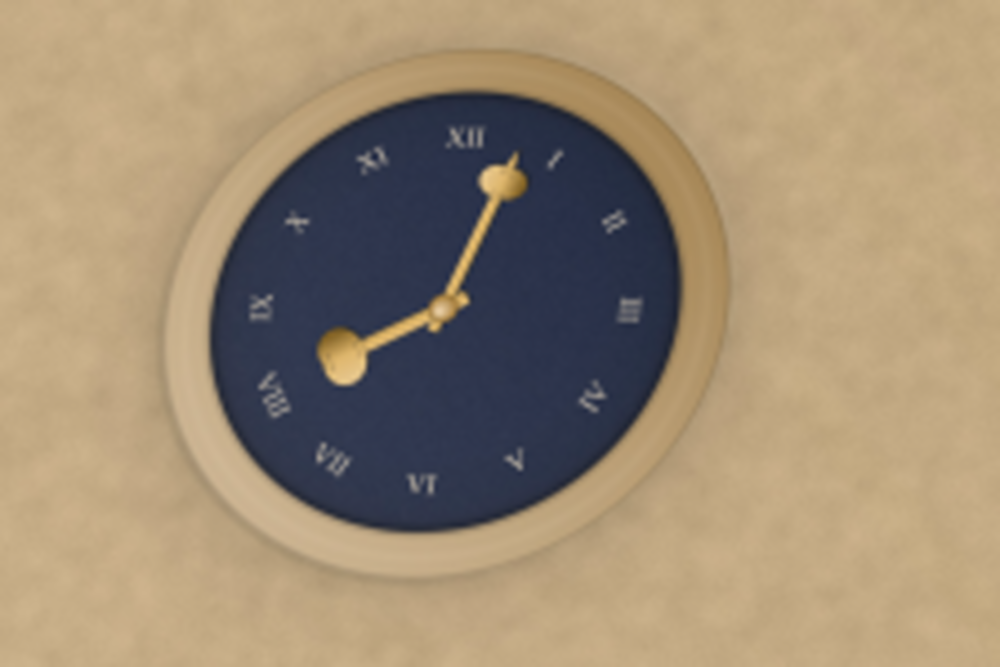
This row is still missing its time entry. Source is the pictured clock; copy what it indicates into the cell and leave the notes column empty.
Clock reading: 8:03
